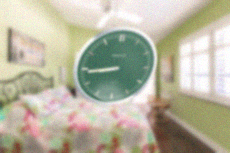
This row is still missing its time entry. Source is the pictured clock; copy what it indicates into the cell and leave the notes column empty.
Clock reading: 8:44
